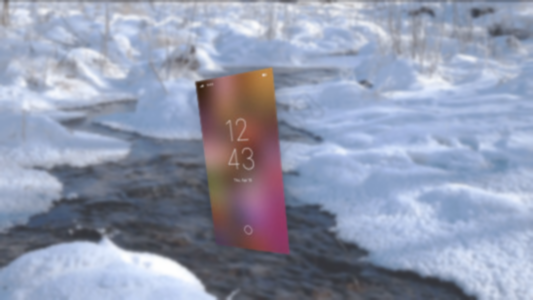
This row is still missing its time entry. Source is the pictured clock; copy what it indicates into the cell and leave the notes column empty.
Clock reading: 12:43
